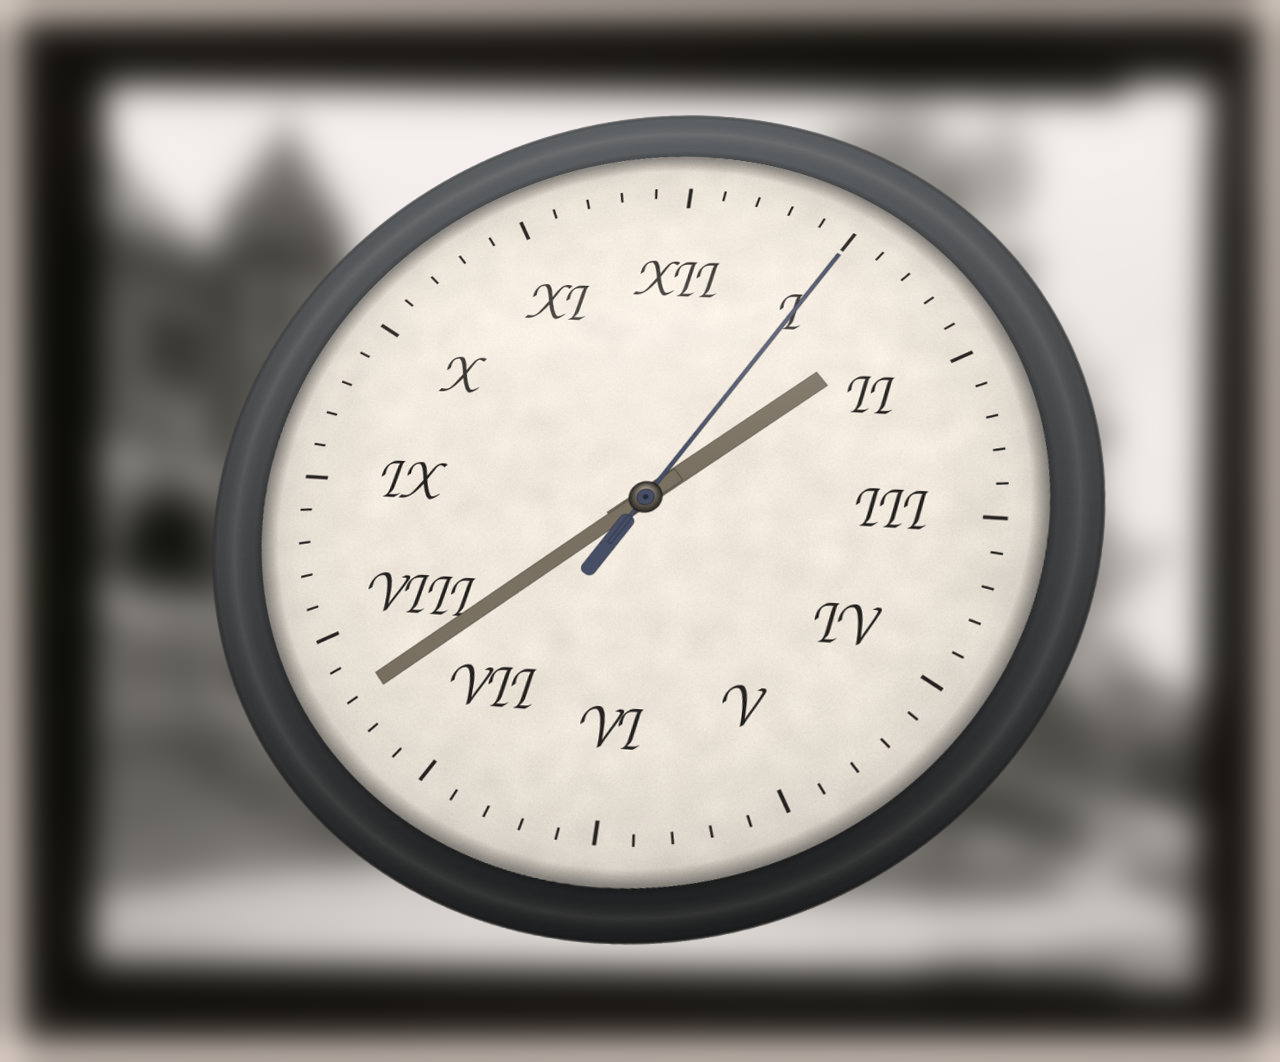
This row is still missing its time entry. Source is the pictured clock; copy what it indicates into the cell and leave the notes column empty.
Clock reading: 1:38:05
